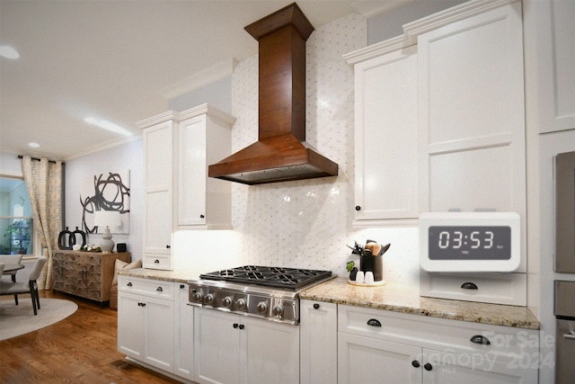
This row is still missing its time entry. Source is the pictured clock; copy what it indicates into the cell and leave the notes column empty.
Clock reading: 3:53
